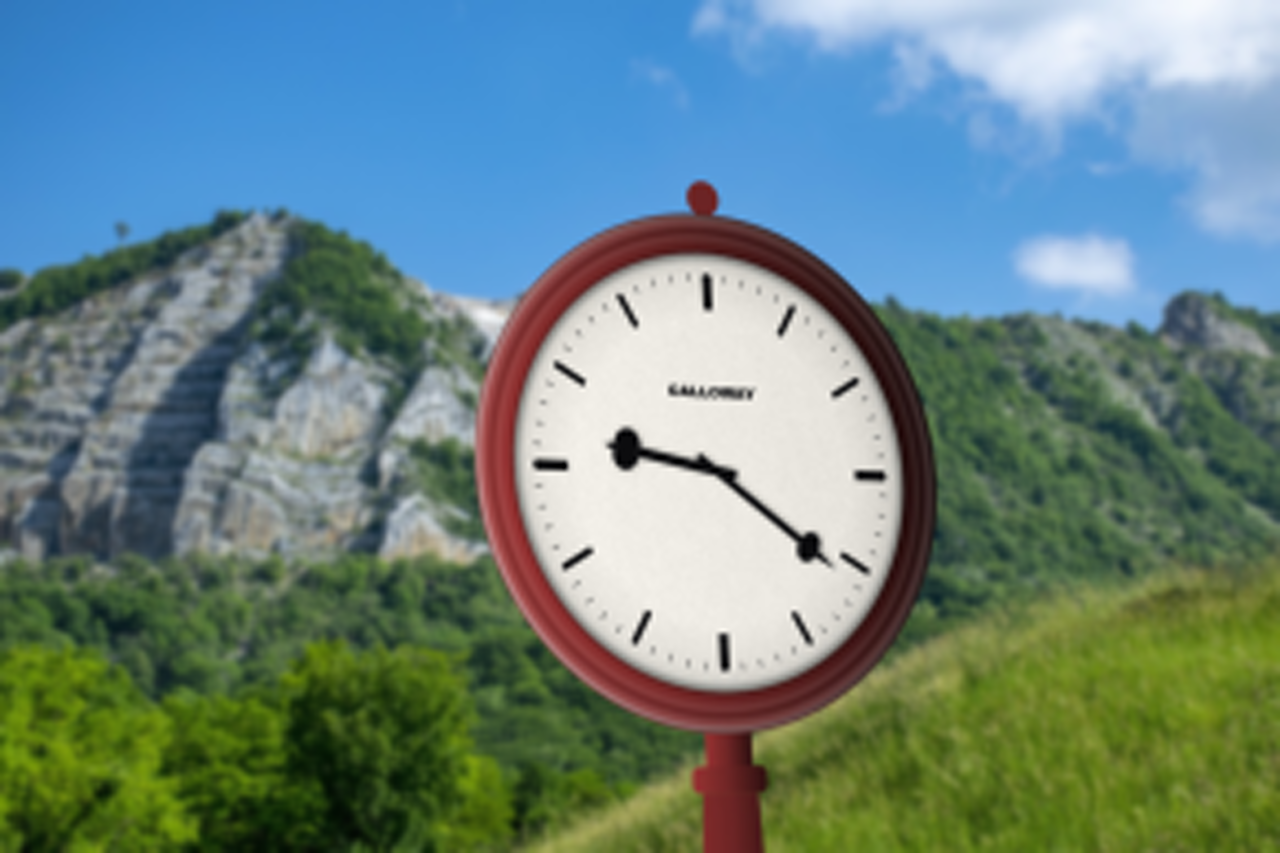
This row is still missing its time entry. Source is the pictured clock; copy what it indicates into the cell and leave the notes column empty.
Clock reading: 9:21
